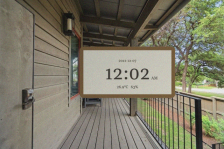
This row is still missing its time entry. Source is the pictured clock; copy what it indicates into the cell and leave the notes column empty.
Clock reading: 12:02
